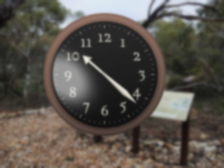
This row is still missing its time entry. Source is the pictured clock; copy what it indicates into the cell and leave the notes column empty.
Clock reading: 10:22
